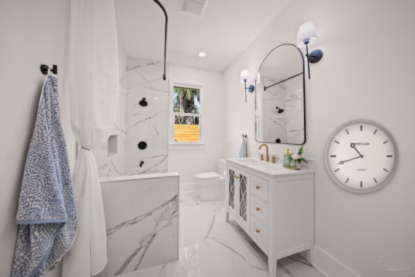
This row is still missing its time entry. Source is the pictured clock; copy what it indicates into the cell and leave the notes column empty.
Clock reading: 10:42
